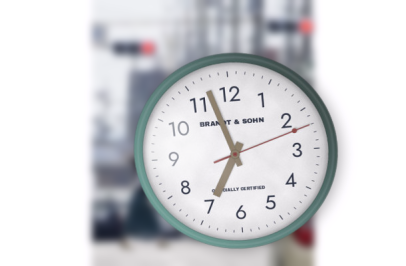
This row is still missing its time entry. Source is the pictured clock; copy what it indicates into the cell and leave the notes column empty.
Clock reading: 6:57:12
